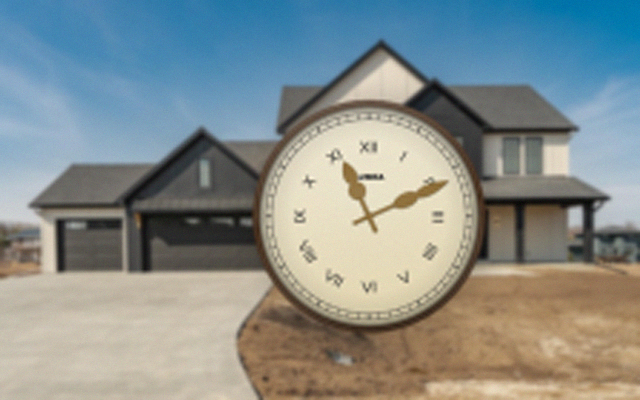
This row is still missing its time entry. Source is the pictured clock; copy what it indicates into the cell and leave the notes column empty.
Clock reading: 11:11
